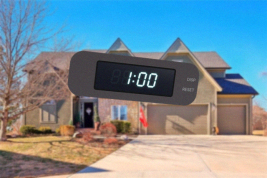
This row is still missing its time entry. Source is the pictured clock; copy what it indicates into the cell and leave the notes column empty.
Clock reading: 1:00
